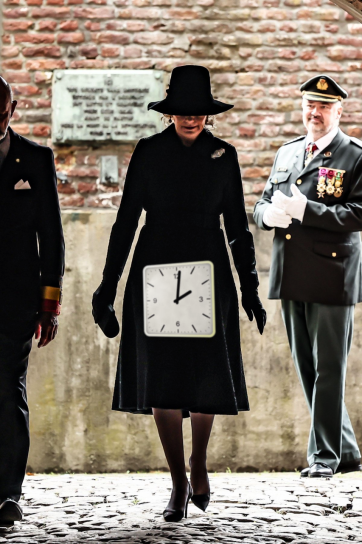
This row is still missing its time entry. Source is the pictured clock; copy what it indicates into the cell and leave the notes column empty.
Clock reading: 2:01
